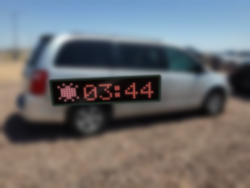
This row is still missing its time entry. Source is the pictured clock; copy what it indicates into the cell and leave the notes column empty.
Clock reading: 3:44
